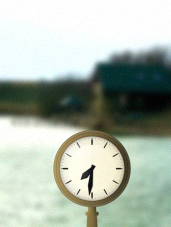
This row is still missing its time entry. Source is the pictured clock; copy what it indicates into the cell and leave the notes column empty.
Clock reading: 7:31
